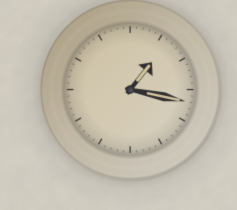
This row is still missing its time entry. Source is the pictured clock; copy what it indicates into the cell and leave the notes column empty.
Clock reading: 1:17
